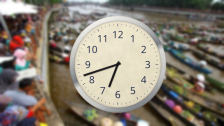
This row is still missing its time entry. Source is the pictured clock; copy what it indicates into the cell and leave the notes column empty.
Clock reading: 6:42
